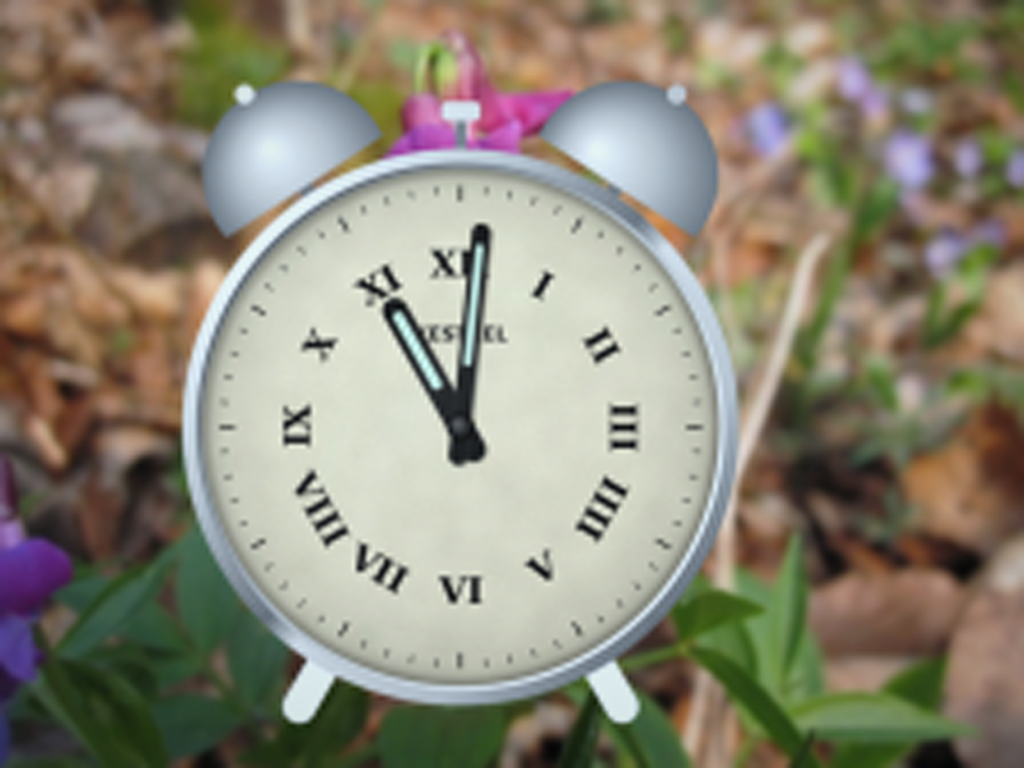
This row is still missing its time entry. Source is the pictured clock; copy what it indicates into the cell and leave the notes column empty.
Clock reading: 11:01
